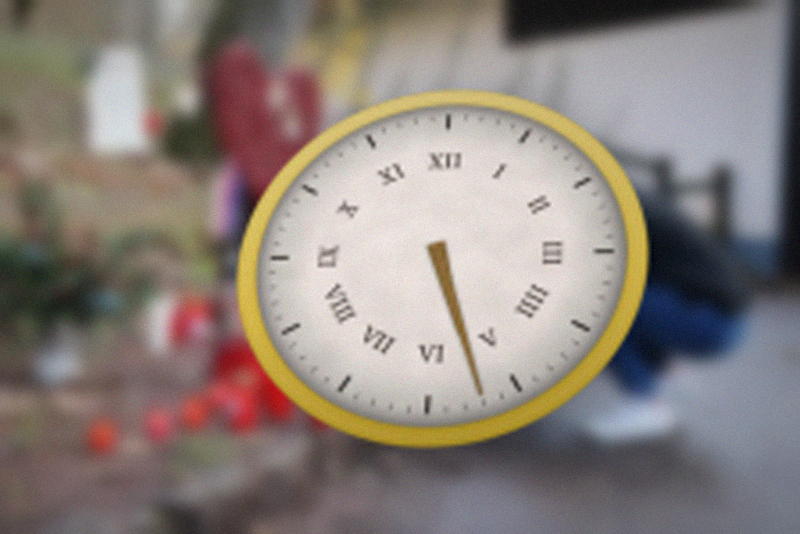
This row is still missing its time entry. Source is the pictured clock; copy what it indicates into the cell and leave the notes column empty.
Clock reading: 5:27
